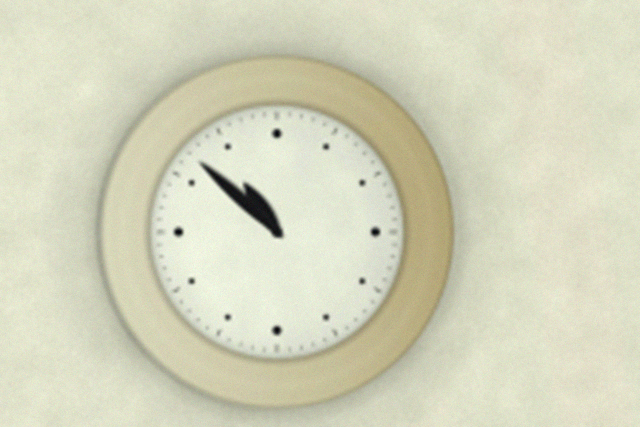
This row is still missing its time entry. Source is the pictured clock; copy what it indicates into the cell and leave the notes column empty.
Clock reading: 10:52
